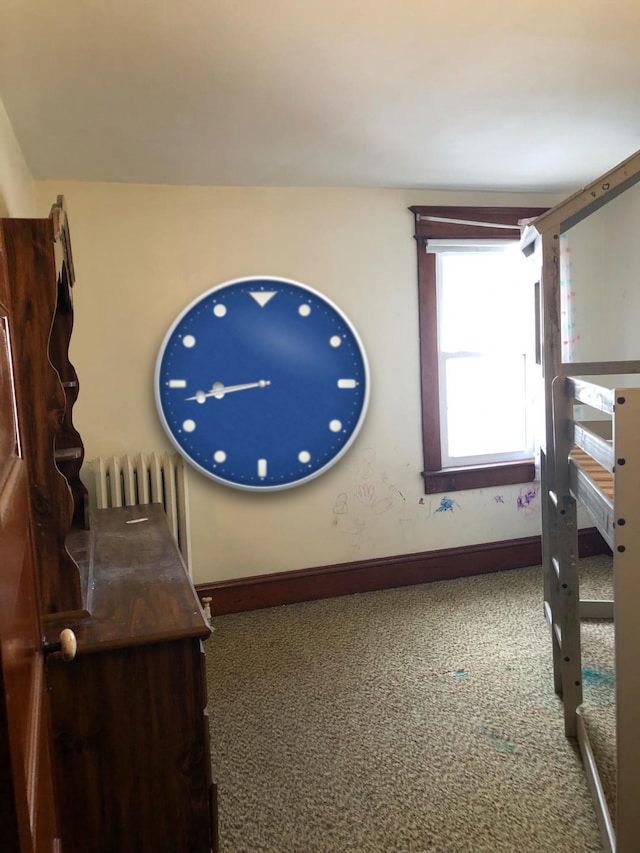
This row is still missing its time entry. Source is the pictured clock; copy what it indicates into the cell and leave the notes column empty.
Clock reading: 8:43
